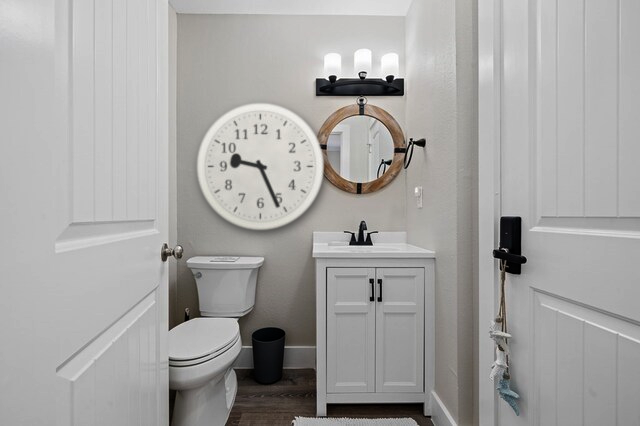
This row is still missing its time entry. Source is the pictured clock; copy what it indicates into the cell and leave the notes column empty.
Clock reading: 9:26
